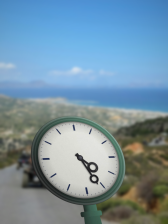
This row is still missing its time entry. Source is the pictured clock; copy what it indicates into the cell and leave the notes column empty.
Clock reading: 4:26
